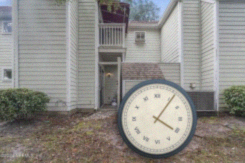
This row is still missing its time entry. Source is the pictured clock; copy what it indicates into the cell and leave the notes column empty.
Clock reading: 4:06
